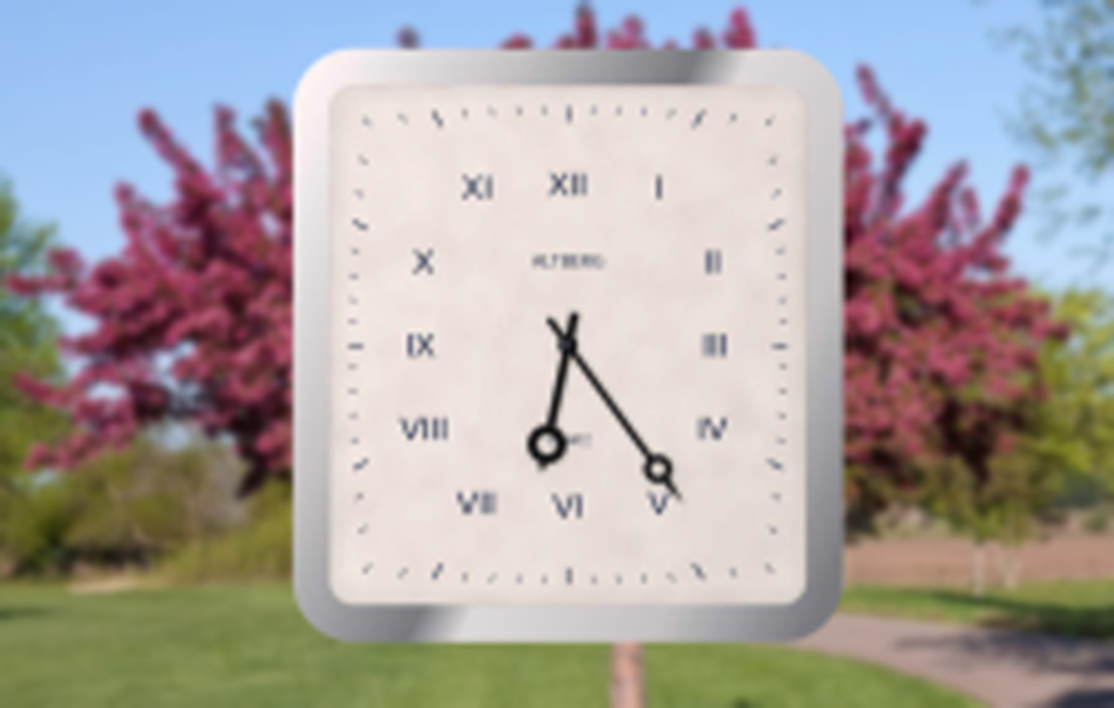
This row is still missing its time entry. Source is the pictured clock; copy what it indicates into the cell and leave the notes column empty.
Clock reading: 6:24
